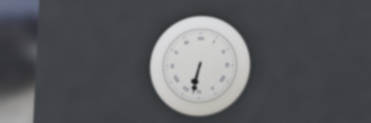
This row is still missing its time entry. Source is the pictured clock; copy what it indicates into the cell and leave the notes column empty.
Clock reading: 6:32
